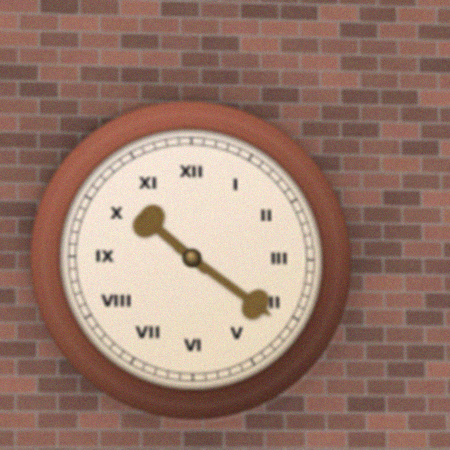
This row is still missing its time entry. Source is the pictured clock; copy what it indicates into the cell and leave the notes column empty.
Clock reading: 10:21
